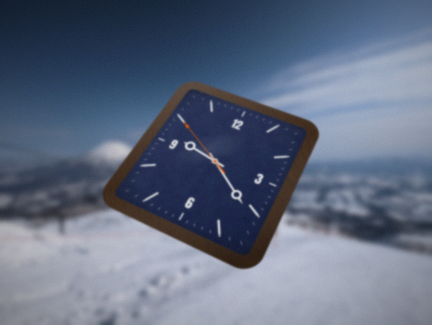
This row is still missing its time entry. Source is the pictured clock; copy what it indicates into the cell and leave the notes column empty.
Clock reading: 9:20:50
